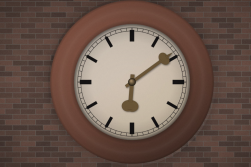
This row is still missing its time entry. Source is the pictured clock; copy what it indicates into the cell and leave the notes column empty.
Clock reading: 6:09
